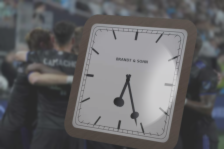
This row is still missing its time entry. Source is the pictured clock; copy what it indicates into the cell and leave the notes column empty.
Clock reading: 6:26
